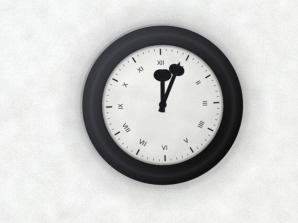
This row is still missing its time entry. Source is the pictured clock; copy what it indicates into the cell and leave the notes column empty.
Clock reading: 12:04
